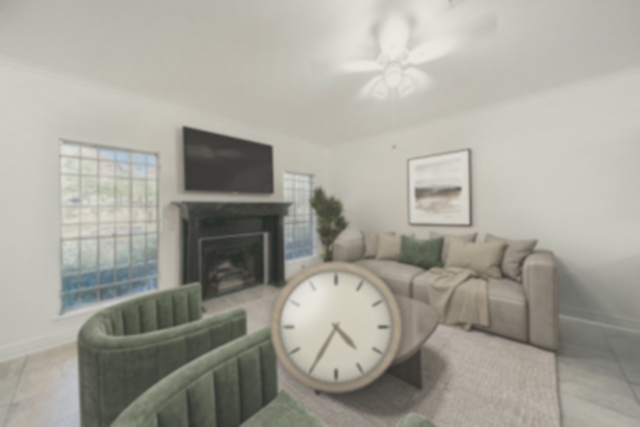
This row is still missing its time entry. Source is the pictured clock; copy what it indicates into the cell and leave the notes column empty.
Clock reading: 4:35
